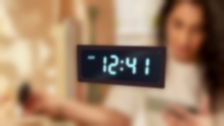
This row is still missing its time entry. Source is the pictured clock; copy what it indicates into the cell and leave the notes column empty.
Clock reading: 12:41
